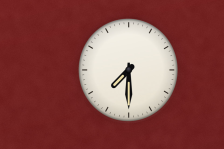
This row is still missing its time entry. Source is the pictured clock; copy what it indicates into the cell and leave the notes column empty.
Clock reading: 7:30
